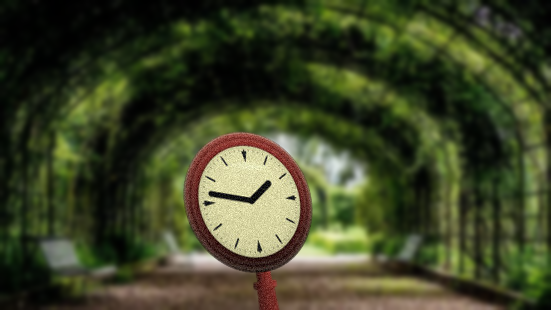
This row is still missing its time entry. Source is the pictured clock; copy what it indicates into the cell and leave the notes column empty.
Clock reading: 1:47
